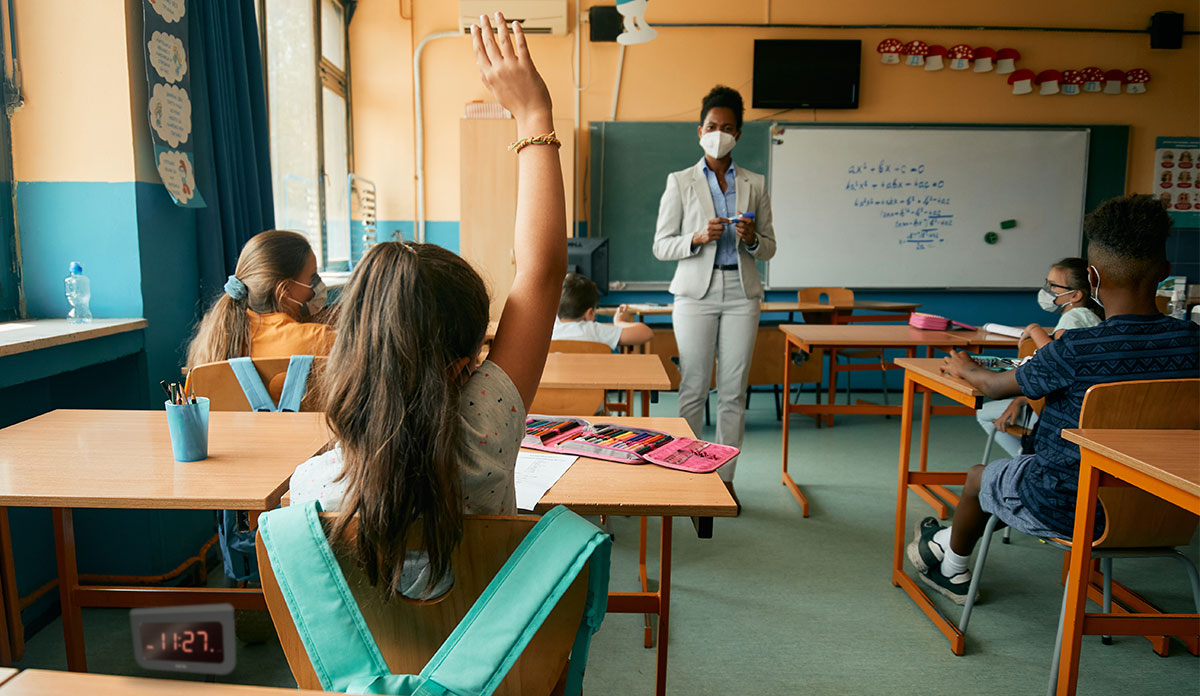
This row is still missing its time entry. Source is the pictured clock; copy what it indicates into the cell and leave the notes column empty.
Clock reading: 11:27
